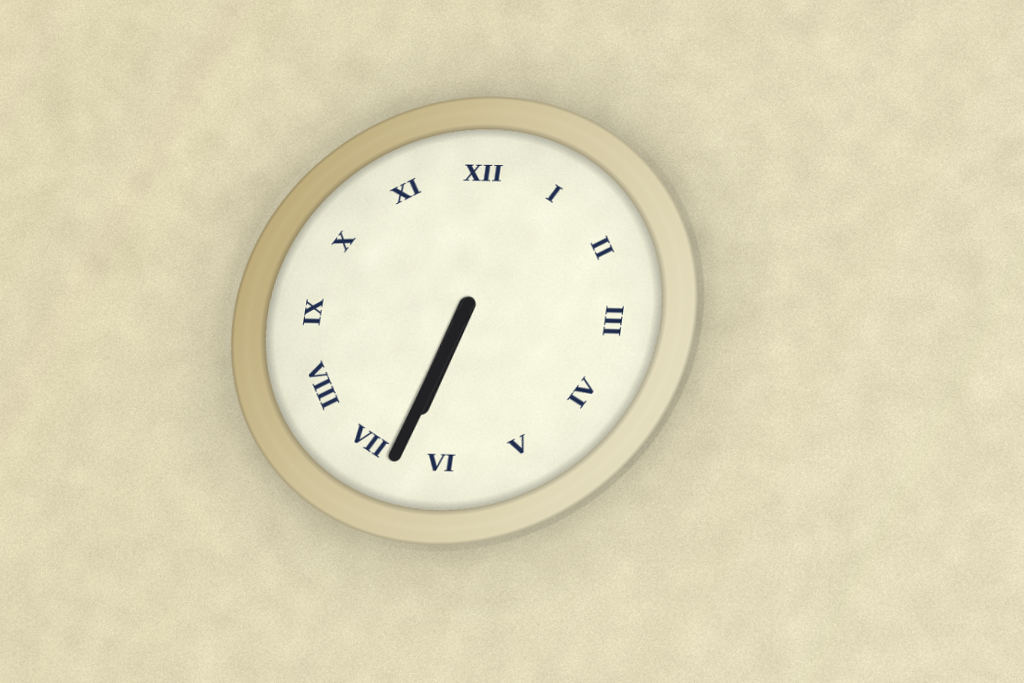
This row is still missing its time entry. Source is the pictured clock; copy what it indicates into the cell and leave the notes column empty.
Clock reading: 6:33
